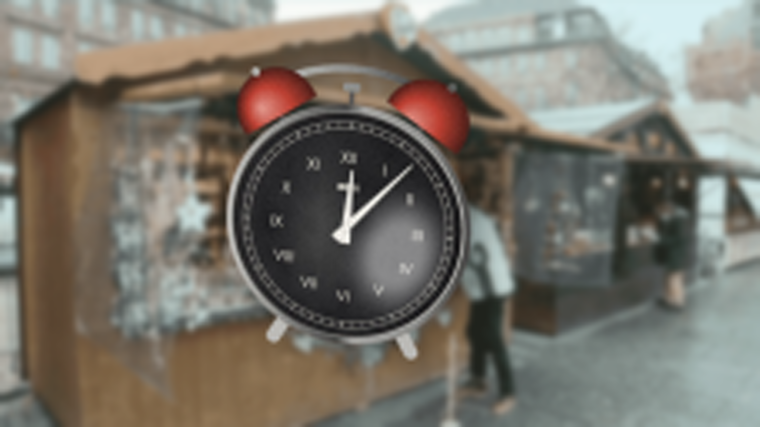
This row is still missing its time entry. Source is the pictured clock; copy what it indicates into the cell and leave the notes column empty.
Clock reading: 12:07
